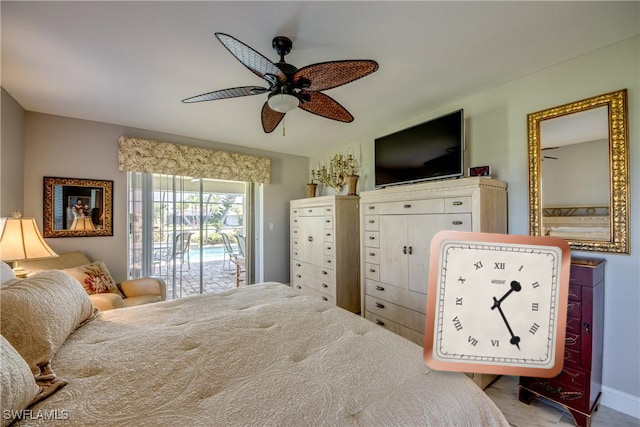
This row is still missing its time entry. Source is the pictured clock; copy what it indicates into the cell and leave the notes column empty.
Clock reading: 1:25
